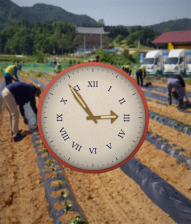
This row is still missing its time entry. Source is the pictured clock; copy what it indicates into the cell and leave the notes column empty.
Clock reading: 2:54
